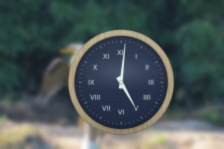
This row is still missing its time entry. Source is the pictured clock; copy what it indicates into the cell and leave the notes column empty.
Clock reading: 5:01
